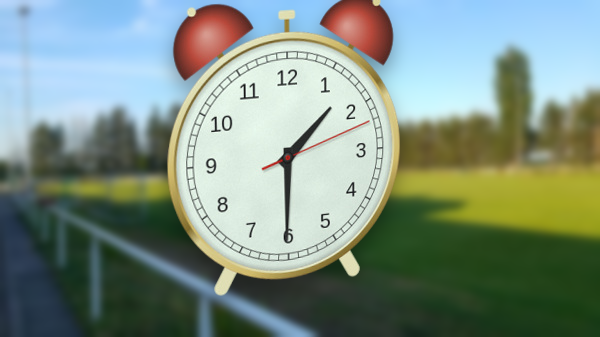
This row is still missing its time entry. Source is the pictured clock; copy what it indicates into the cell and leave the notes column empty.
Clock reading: 1:30:12
